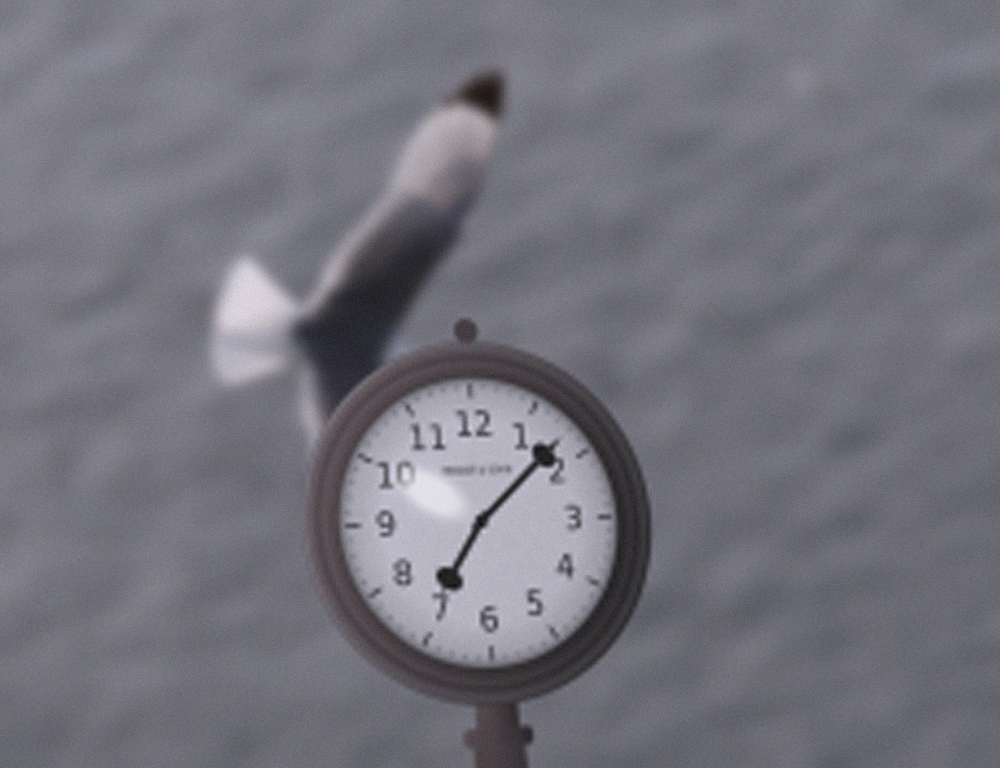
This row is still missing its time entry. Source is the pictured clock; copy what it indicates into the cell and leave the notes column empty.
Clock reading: 7:08
